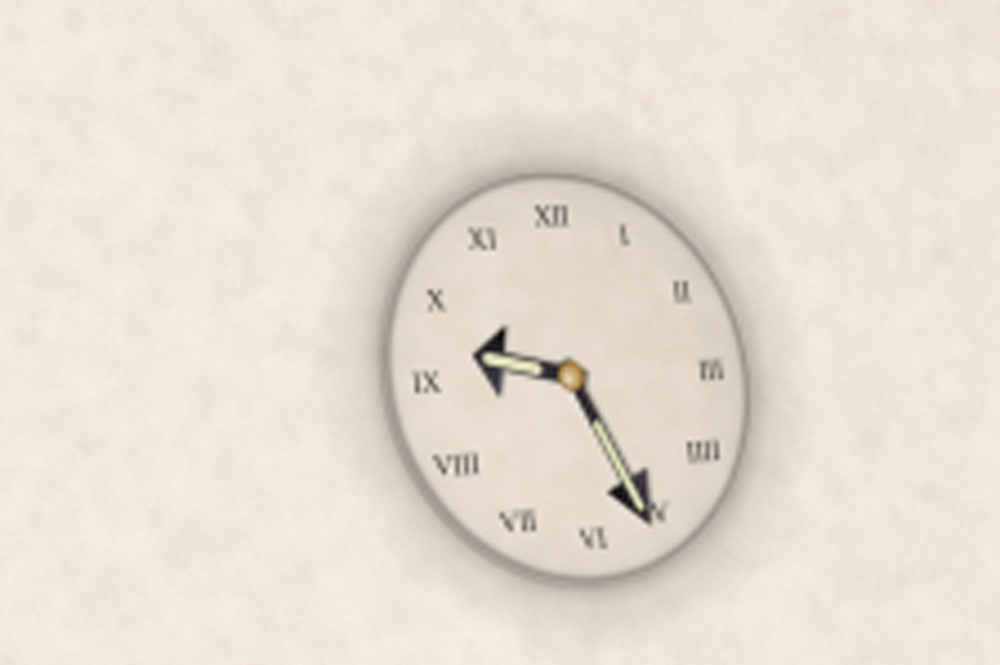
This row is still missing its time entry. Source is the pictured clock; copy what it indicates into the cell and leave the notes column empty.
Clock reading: 9:26
